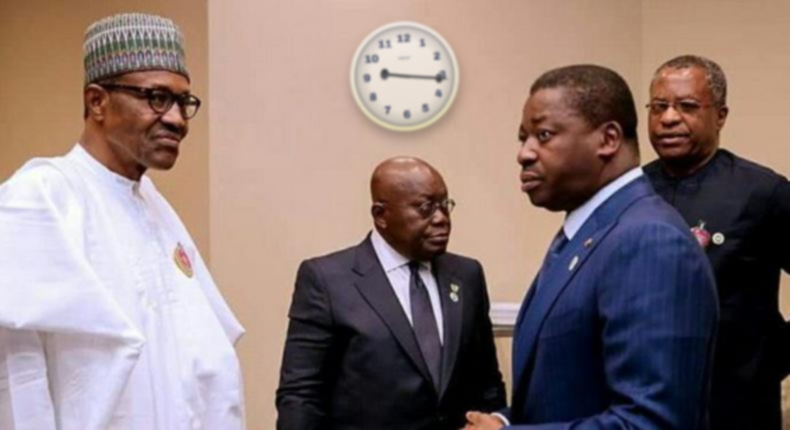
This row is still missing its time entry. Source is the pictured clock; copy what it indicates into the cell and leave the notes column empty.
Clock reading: 9:16
